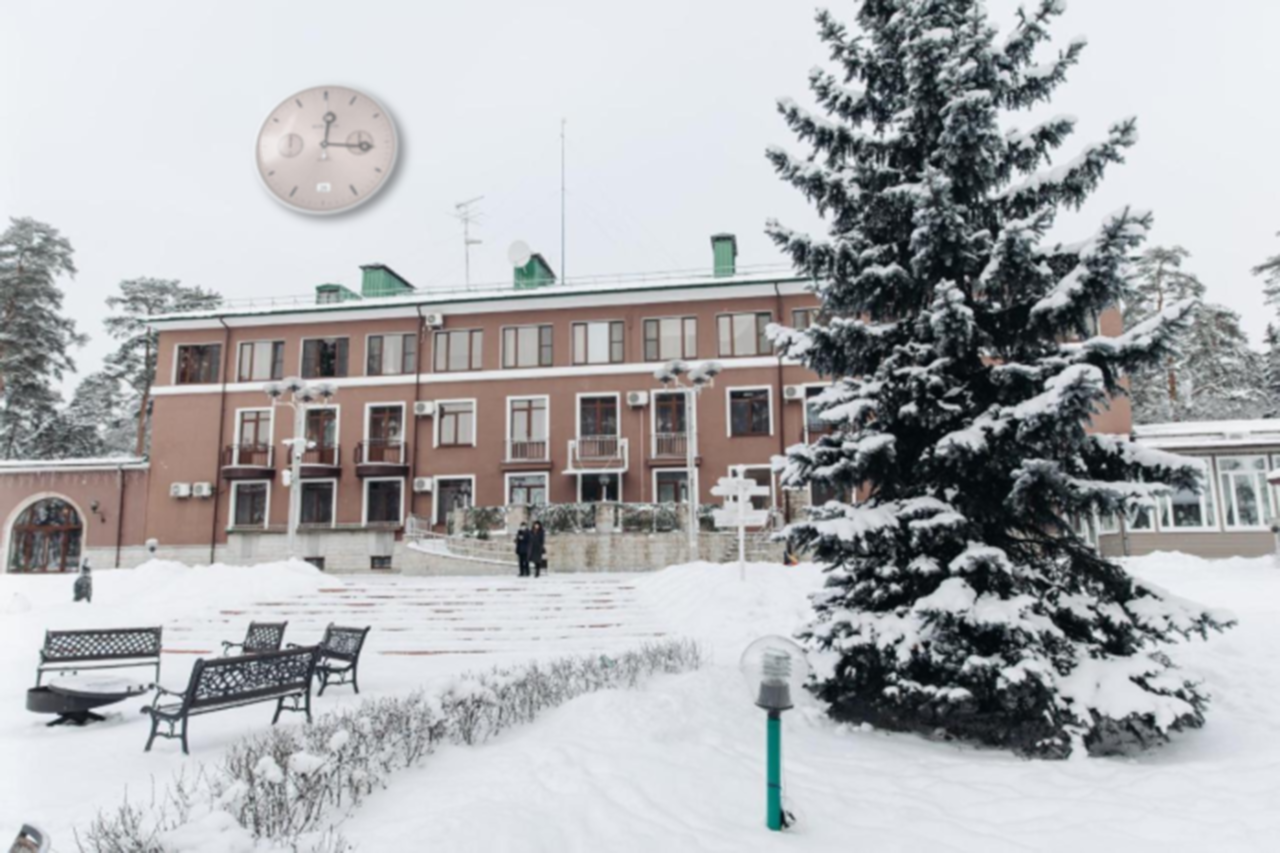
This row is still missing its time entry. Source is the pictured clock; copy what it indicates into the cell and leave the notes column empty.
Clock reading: 12:16
